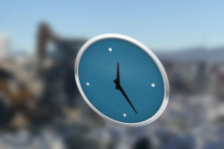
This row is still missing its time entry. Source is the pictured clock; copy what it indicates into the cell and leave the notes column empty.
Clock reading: 12:26
